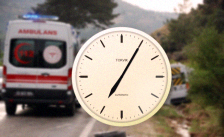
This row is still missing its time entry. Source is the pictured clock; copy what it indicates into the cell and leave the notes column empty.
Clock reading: 7:05
